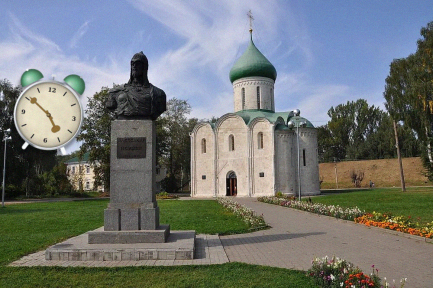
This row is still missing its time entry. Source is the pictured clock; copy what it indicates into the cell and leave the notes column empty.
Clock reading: 4:51
